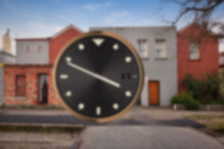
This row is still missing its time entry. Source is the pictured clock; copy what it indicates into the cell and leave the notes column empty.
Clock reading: 3:49
